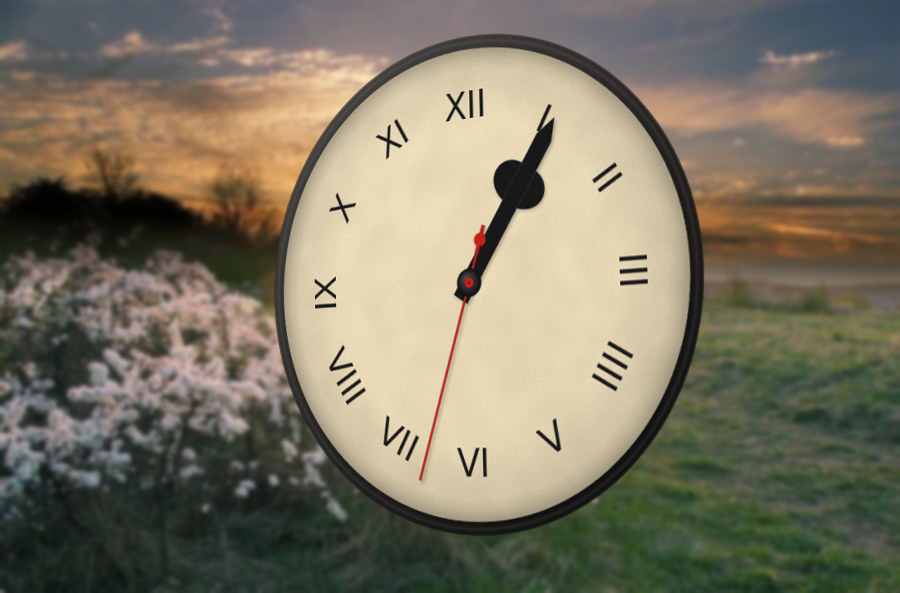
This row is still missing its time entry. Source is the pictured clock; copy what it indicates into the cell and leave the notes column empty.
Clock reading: 1:05:33
